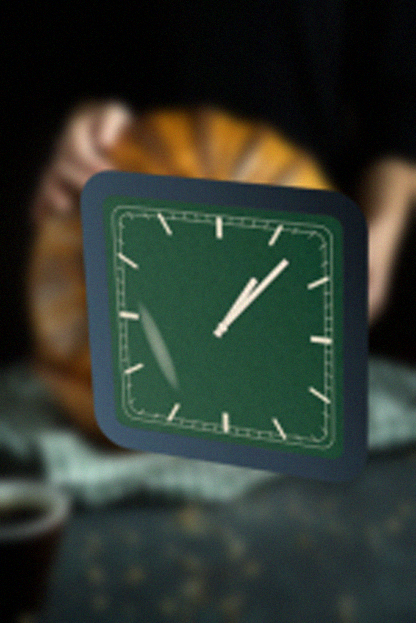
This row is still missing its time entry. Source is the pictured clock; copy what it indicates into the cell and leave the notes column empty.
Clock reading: 1:07
